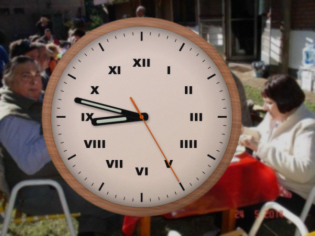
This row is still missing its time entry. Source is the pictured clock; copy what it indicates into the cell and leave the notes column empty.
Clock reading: 8:47:25
